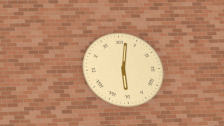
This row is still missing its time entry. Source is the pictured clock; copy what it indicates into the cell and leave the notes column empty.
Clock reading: 6:02
